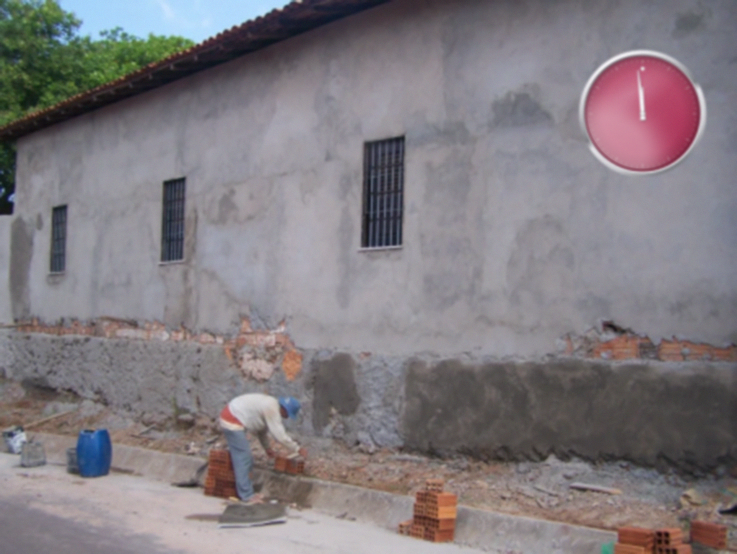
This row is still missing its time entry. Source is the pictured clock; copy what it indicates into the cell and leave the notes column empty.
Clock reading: 11:59
